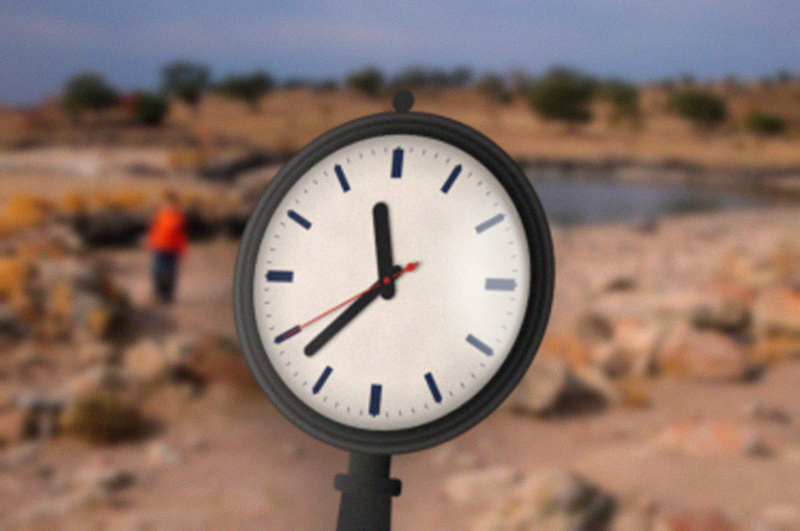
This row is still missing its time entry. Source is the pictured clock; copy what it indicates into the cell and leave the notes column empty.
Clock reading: 11:37:40
